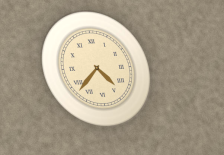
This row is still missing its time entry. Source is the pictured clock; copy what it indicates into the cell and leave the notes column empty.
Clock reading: 4:38
